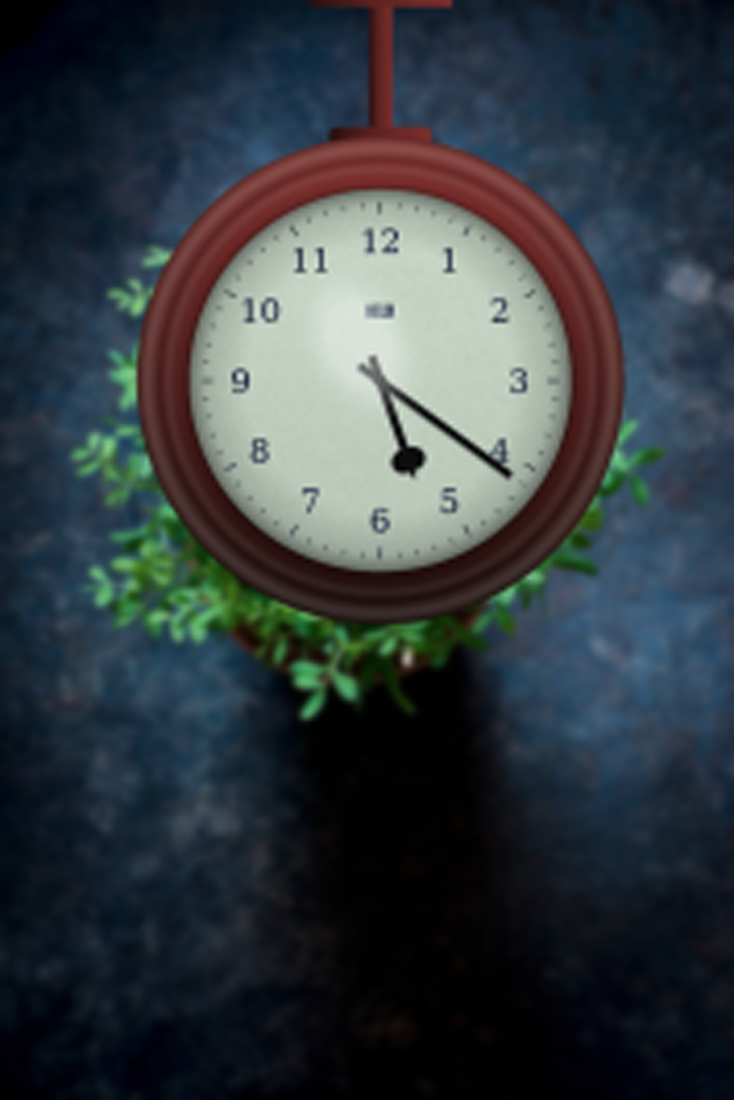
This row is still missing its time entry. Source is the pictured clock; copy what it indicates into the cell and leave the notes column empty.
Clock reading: 5:21
